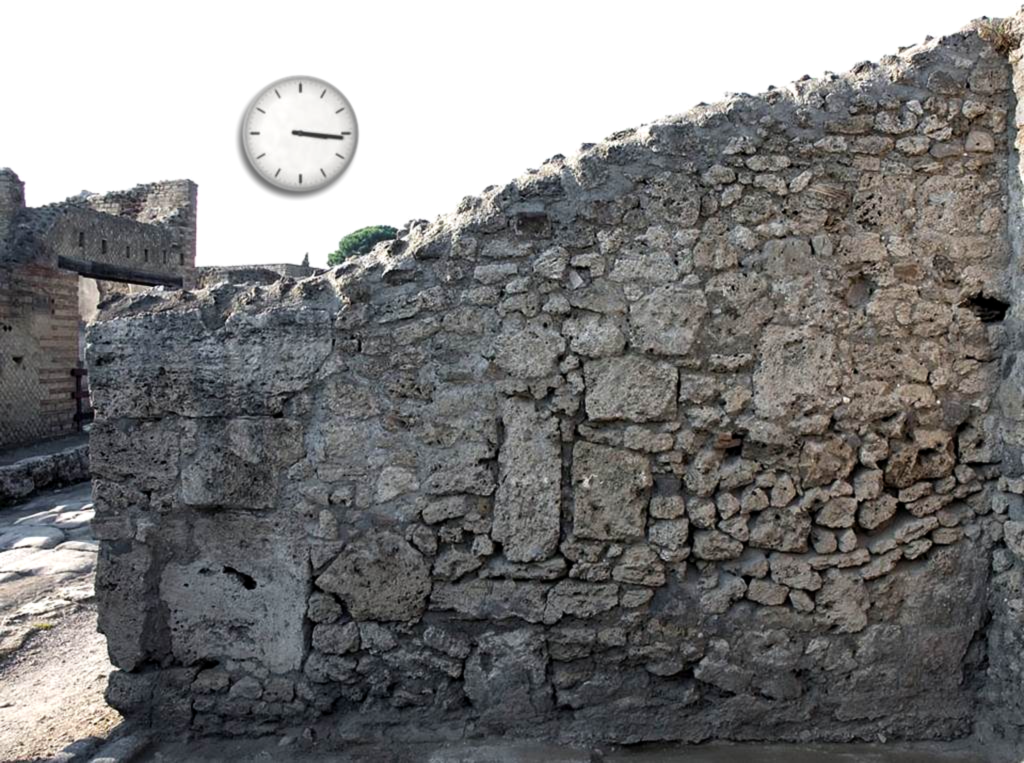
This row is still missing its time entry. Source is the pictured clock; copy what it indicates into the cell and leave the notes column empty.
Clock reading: 3:16
